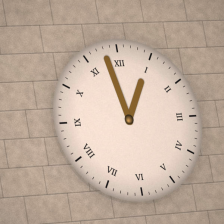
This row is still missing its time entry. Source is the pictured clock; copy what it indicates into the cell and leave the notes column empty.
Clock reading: 12:58
